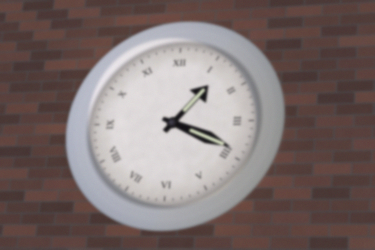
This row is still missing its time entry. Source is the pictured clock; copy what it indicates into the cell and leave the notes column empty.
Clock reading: 1:19
